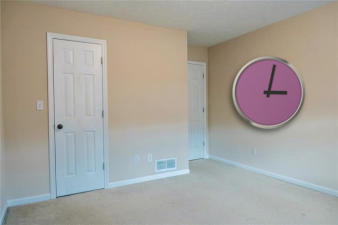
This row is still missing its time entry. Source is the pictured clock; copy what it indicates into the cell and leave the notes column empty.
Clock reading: 3:02
